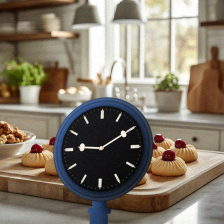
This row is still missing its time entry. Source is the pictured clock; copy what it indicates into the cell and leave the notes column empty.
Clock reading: 9:10
